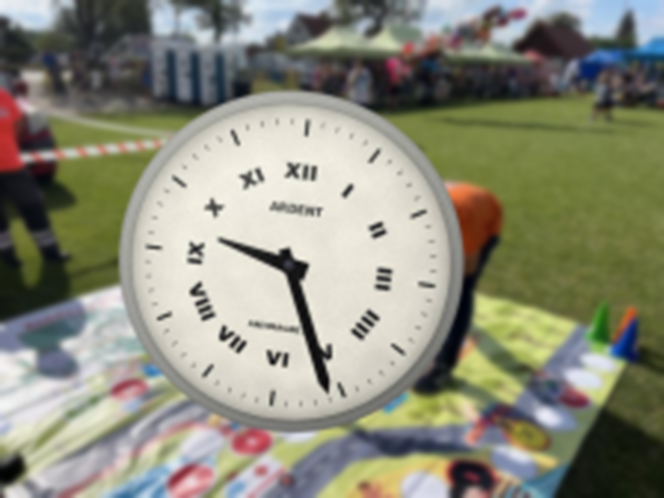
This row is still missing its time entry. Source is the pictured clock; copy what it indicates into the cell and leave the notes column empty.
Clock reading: 9:26
